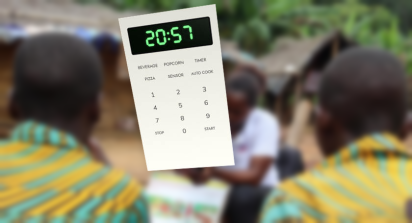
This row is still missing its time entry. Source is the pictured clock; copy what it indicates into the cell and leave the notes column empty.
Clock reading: 20:57
